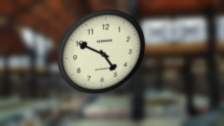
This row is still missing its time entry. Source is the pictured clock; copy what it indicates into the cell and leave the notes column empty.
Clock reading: 4:50
